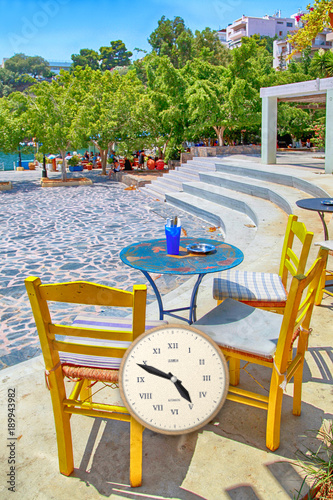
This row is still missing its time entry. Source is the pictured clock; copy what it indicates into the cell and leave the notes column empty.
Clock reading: 4:49
